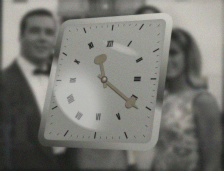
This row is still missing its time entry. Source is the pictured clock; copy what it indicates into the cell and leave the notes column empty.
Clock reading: 11:21
